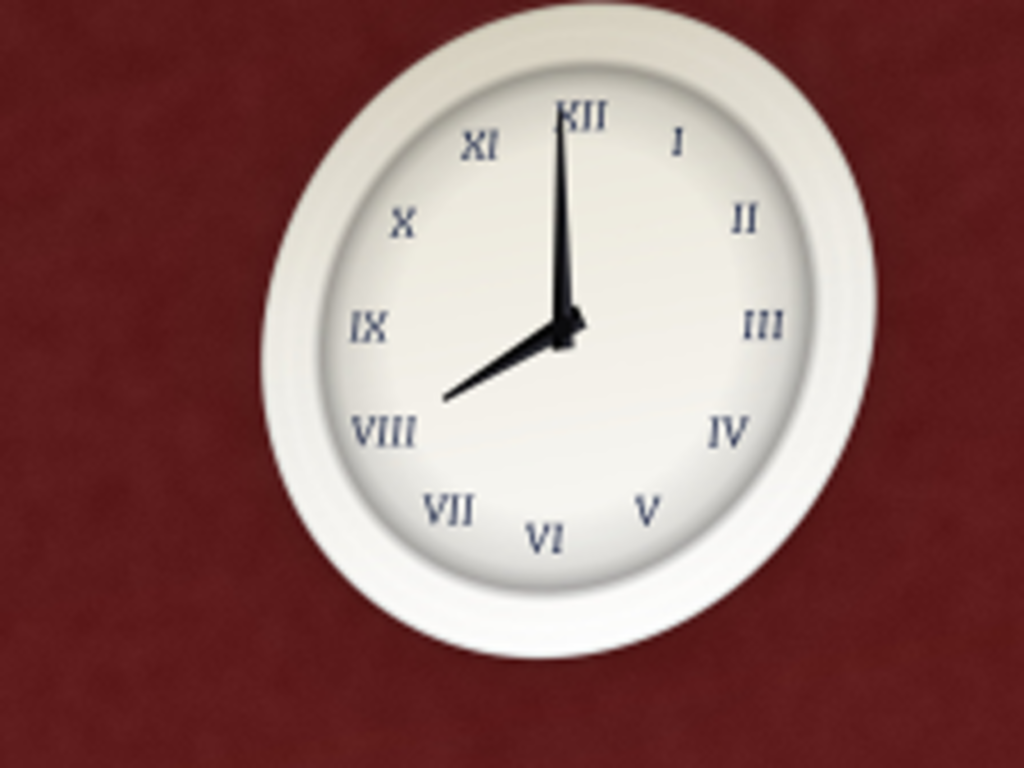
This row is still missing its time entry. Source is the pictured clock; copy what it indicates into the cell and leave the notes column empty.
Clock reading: 7:59
